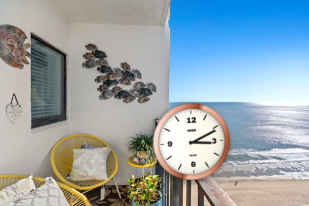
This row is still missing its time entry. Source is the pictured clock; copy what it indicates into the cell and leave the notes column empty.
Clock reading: 3:11
